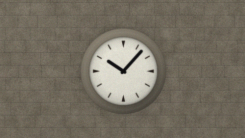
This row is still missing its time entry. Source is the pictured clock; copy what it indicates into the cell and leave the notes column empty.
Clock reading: 10:07
